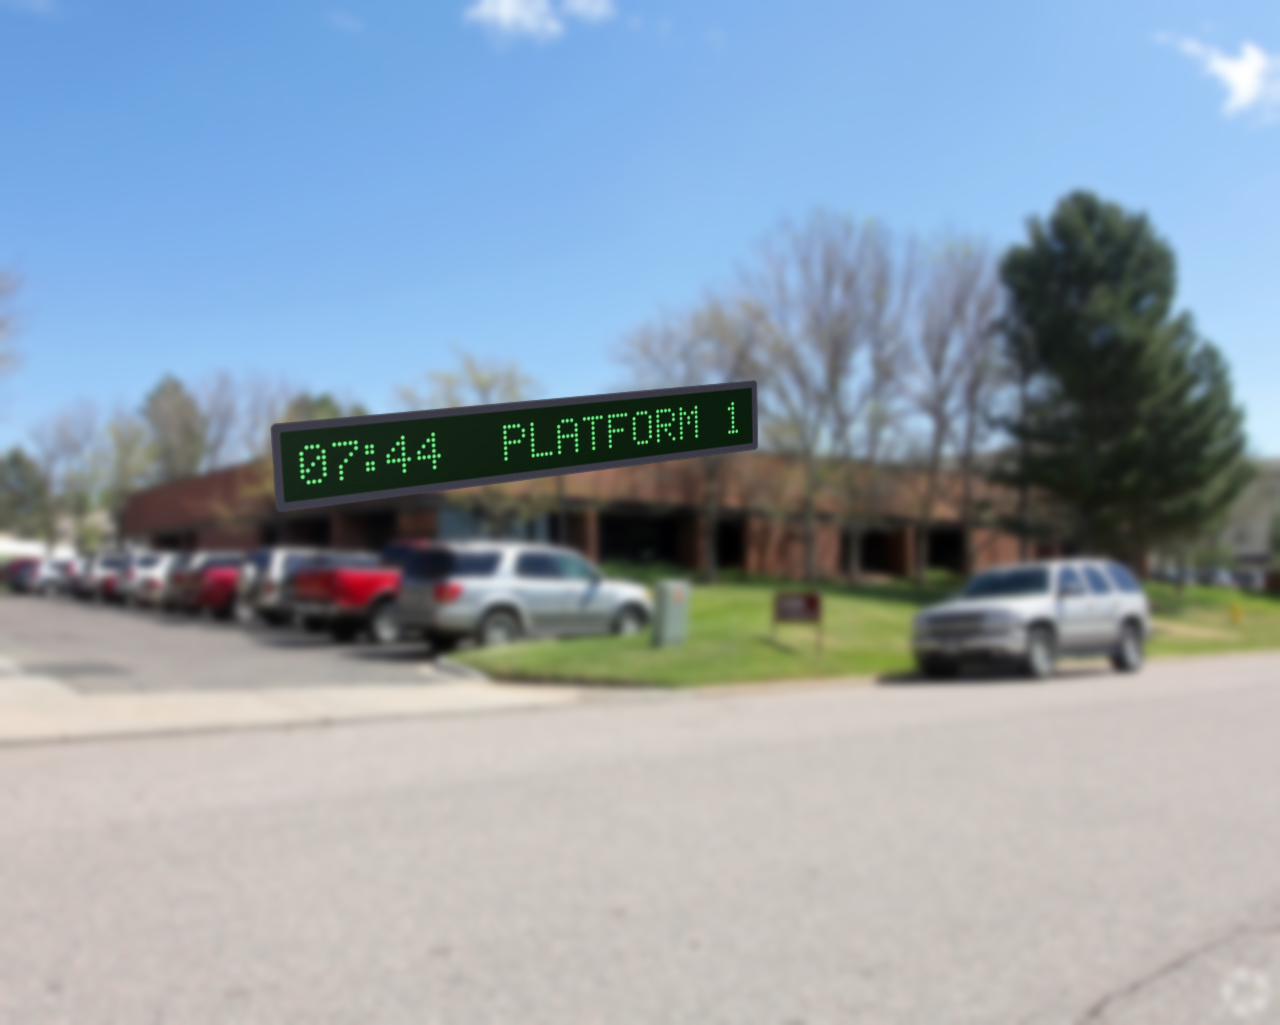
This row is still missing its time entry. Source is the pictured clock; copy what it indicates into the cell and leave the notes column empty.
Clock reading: 7:44
